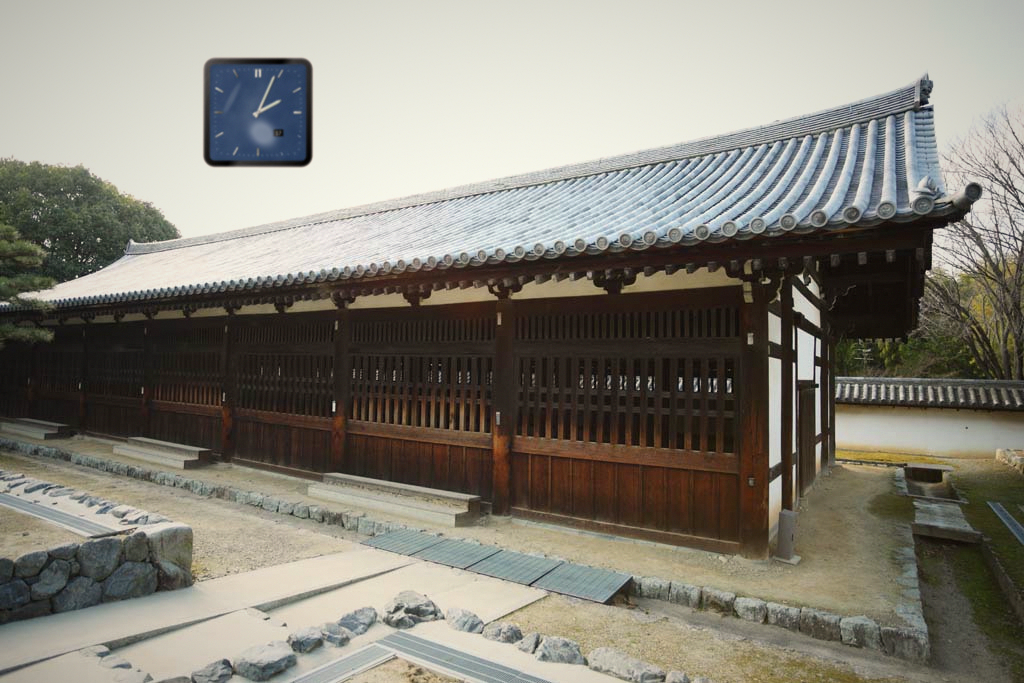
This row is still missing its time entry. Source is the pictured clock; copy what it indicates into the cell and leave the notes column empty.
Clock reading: 2:04
